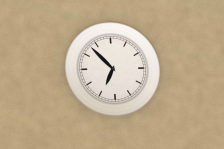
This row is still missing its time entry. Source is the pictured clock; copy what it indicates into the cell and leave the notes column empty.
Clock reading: 6:53
